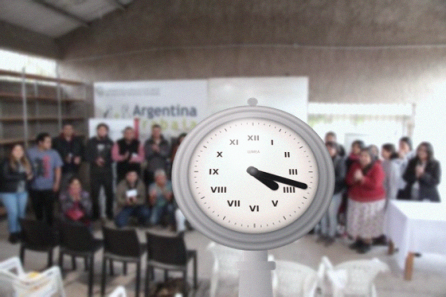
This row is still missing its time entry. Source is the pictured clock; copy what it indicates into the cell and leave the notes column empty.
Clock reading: 4:18
